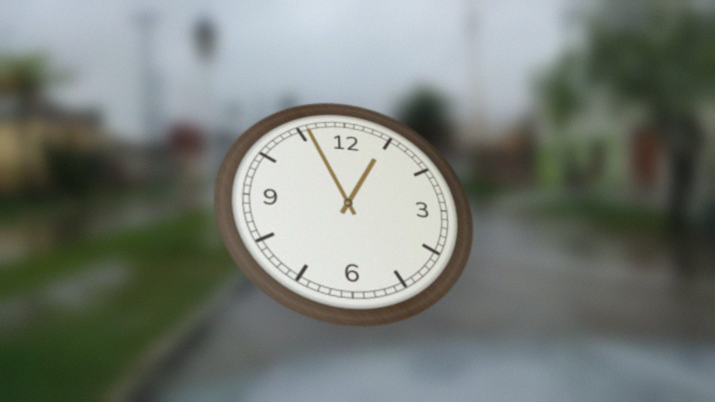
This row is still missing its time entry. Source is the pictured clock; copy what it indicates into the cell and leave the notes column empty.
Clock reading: 12:56
